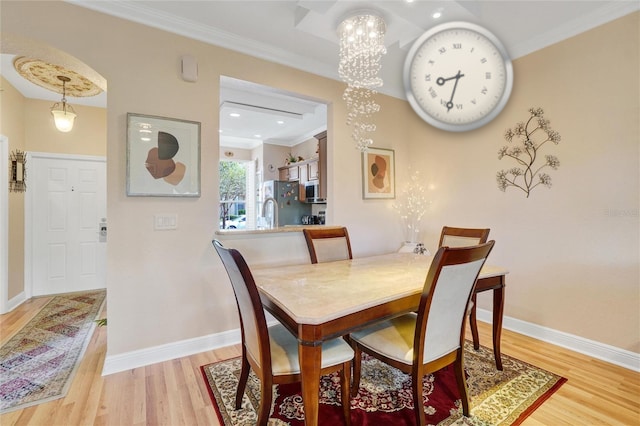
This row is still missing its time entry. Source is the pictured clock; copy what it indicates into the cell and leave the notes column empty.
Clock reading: 8:33
